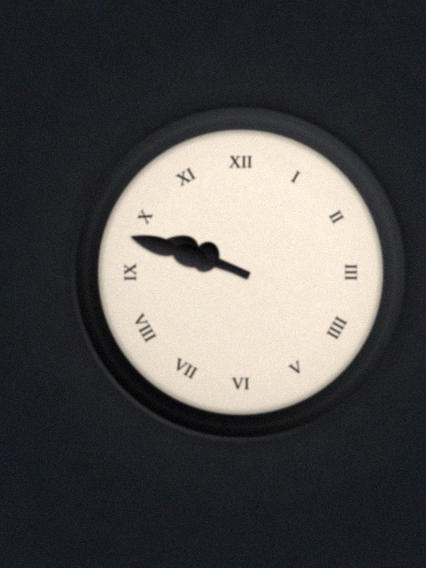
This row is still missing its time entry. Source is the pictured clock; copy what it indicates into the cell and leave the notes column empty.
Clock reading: 9:48
